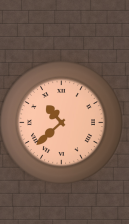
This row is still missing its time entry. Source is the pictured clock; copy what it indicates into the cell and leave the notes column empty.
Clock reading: 10:38
